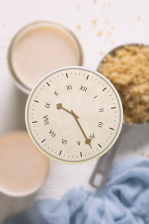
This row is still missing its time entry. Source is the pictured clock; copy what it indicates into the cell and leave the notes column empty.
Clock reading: 9:22
